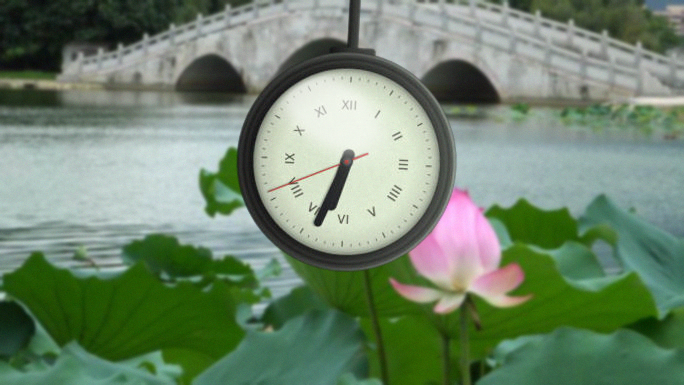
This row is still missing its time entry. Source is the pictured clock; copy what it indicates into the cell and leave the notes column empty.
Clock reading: 6:33:41
